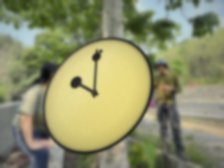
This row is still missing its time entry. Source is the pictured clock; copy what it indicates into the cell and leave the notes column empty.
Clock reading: 9:59
